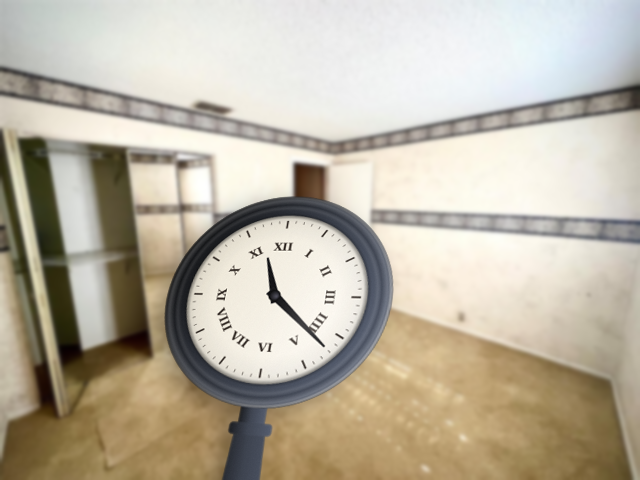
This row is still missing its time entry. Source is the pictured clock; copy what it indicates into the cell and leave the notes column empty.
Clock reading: 11:22
